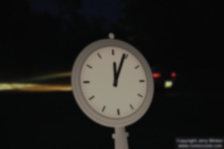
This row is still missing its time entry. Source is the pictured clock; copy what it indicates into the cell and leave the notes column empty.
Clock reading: 12:04
